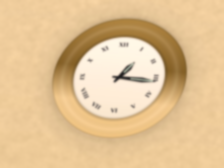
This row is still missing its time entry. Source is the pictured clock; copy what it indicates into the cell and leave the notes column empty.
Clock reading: 1:16
